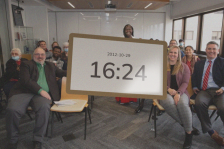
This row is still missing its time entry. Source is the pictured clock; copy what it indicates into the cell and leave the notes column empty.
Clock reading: 16:24
